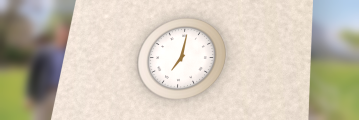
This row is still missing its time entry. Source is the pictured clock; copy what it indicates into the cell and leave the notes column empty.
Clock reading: 7:01
